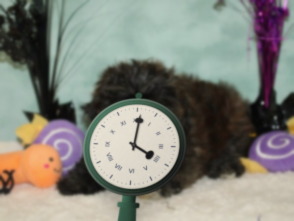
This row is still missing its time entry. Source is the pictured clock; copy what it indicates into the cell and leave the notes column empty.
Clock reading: 4:01
